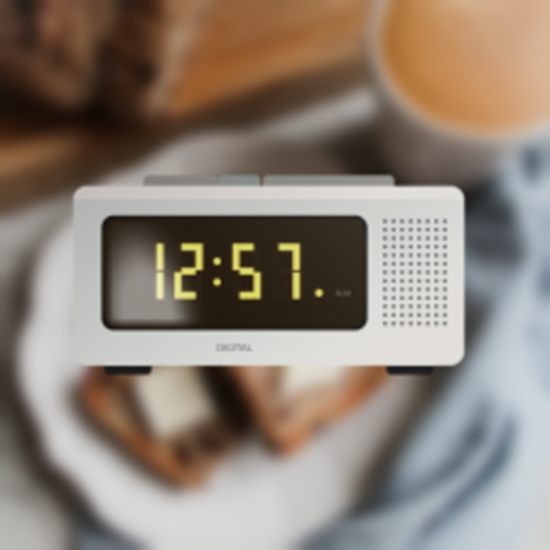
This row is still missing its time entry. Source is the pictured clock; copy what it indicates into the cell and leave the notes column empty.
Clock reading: 12:57
